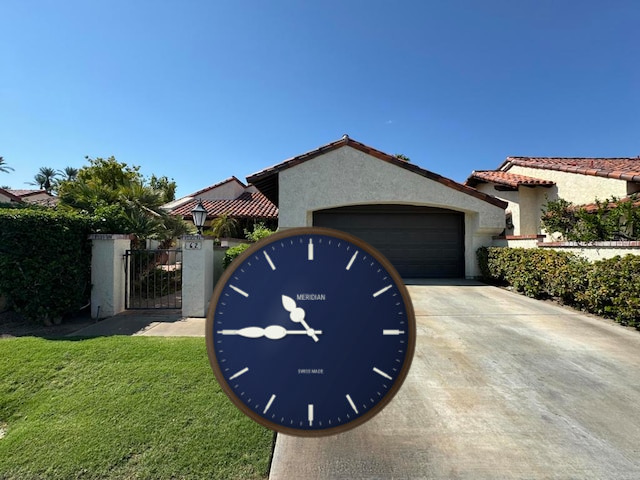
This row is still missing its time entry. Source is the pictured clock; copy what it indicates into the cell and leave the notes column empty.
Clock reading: 10:45
